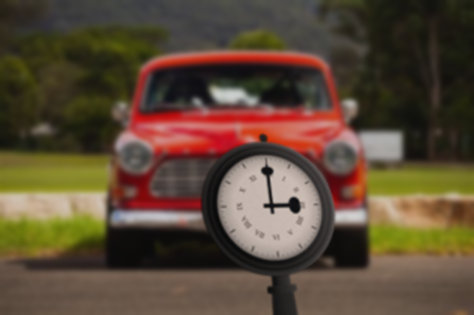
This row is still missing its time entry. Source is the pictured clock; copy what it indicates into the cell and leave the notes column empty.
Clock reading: 3:00
